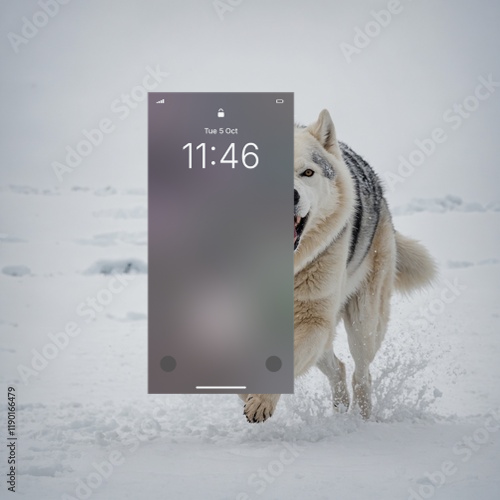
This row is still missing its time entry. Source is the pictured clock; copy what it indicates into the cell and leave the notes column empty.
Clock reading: 11:46
